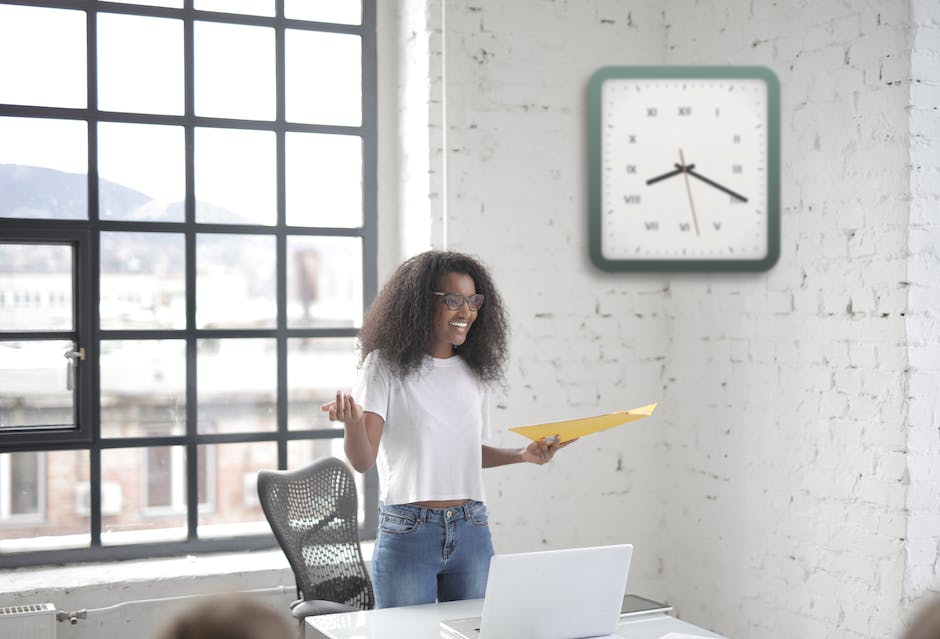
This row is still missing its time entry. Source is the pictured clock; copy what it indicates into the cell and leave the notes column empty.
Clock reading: 8:19:28
